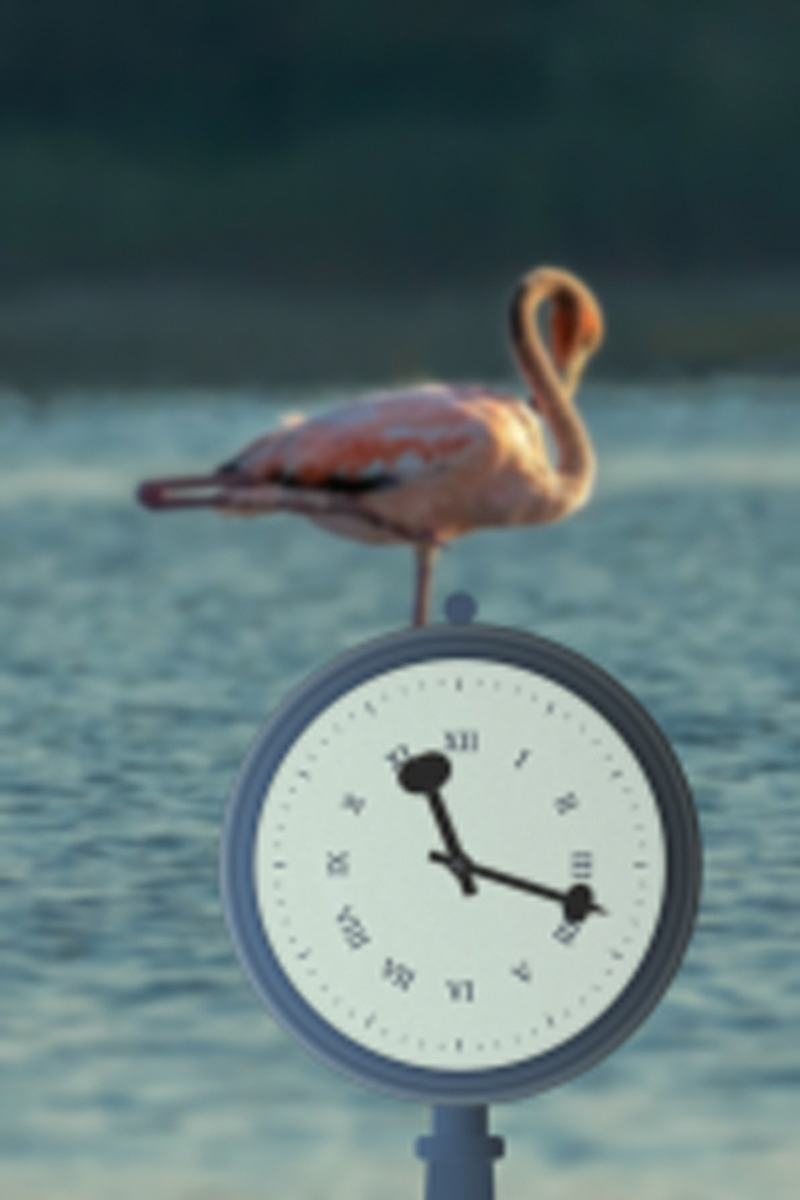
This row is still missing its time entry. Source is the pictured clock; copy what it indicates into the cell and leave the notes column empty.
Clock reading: 11:18
